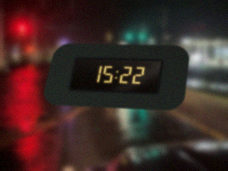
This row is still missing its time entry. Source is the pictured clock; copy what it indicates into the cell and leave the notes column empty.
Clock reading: 15:22
